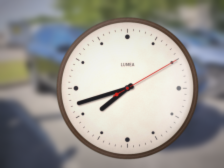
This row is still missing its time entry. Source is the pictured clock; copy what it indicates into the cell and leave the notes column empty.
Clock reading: 7:42:10
